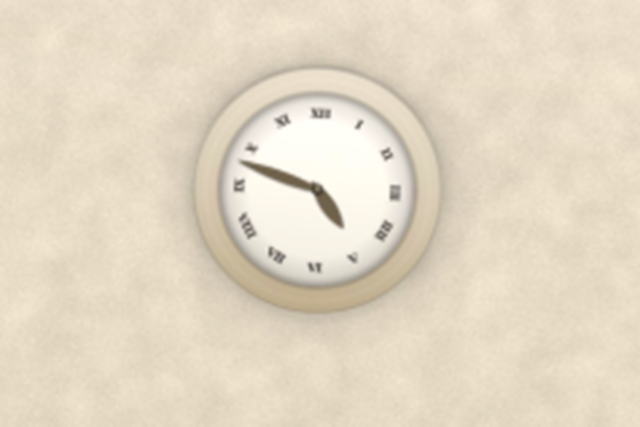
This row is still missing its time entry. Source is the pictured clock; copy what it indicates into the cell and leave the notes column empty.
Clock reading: 4:48
